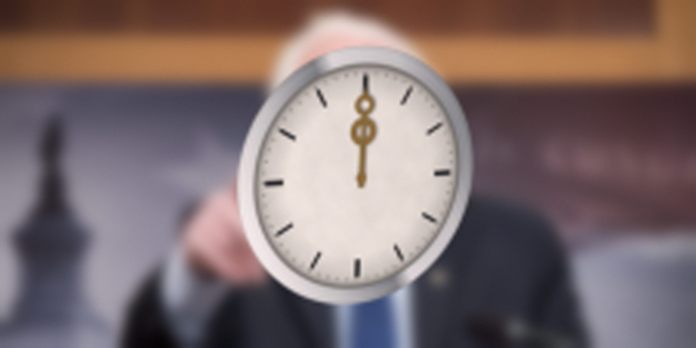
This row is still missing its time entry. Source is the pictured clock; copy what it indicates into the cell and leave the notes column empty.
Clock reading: 12:00
